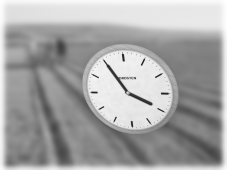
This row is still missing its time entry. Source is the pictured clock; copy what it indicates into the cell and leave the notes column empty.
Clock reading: 3:55
